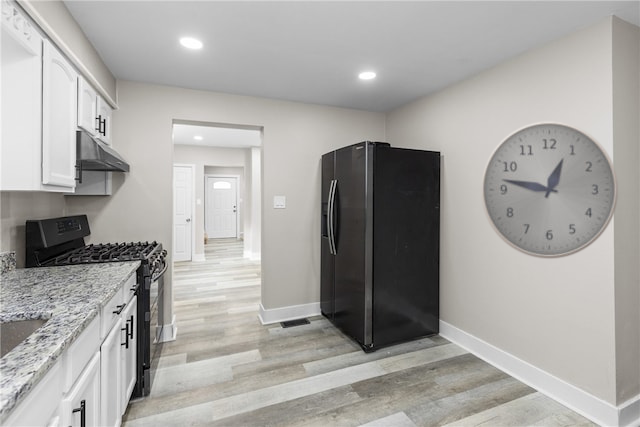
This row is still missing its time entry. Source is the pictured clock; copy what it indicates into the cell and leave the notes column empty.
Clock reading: 12:47
